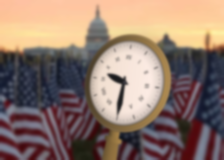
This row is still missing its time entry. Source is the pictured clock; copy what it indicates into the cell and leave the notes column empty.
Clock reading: 9:30
